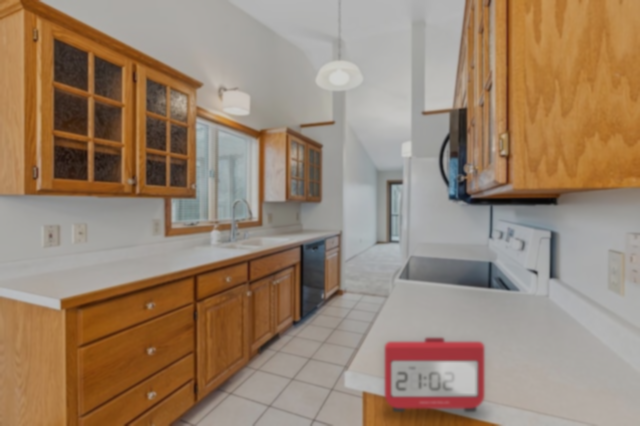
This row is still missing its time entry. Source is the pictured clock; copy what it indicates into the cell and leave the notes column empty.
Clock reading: 21:02
